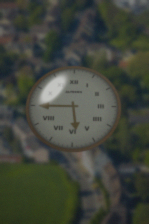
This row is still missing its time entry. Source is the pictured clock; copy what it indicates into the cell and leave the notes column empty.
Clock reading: 5:45
